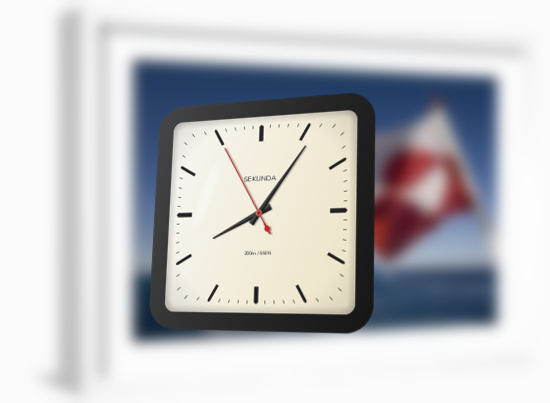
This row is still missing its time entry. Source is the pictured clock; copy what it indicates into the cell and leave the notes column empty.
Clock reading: 8:05:55
